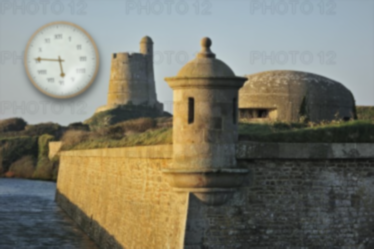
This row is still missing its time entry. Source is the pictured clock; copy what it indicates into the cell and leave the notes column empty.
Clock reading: 5:46
